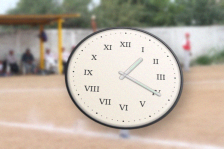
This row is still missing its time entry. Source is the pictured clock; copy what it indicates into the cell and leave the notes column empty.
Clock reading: 1:20
